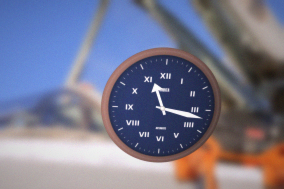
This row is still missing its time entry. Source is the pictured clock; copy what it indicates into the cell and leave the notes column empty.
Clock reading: 11:17
